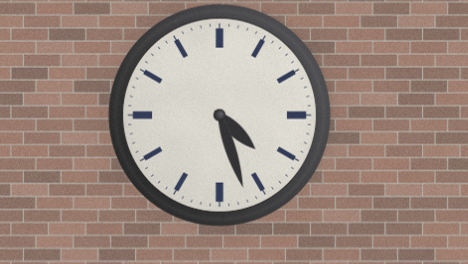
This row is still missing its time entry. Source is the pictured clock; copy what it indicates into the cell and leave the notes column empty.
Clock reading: 4:27
